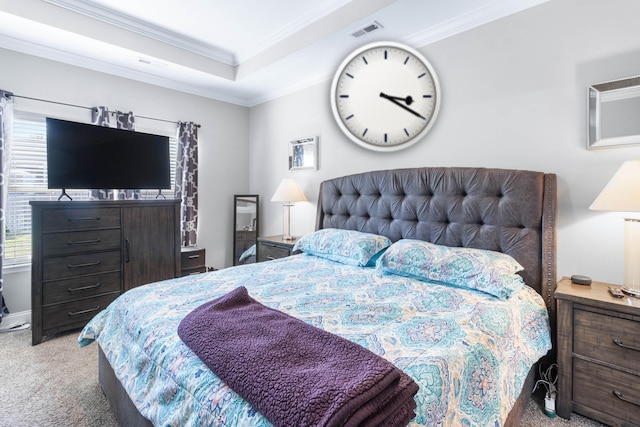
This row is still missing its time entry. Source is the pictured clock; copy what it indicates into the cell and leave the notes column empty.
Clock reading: 3:20
